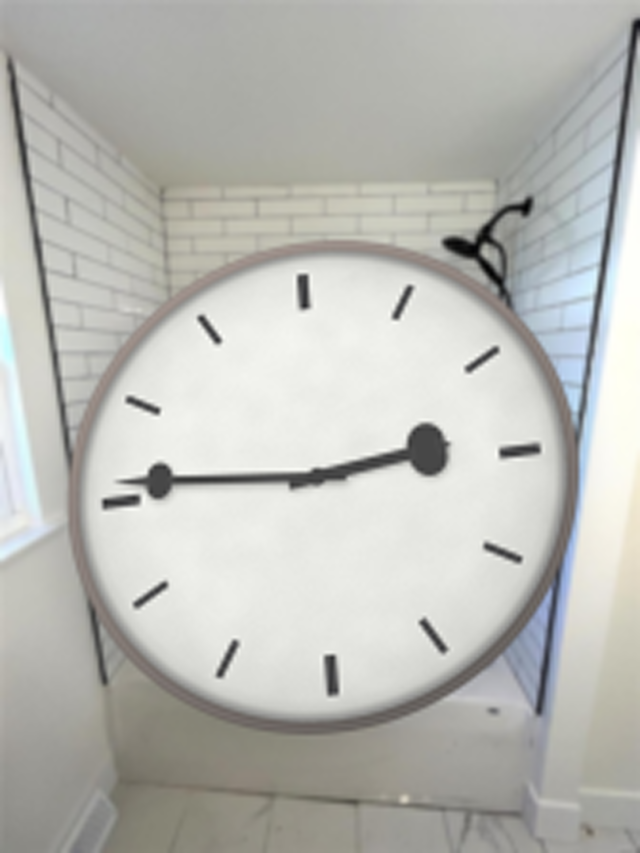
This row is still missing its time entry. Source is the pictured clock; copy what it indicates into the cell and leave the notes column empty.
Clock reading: 2:46
